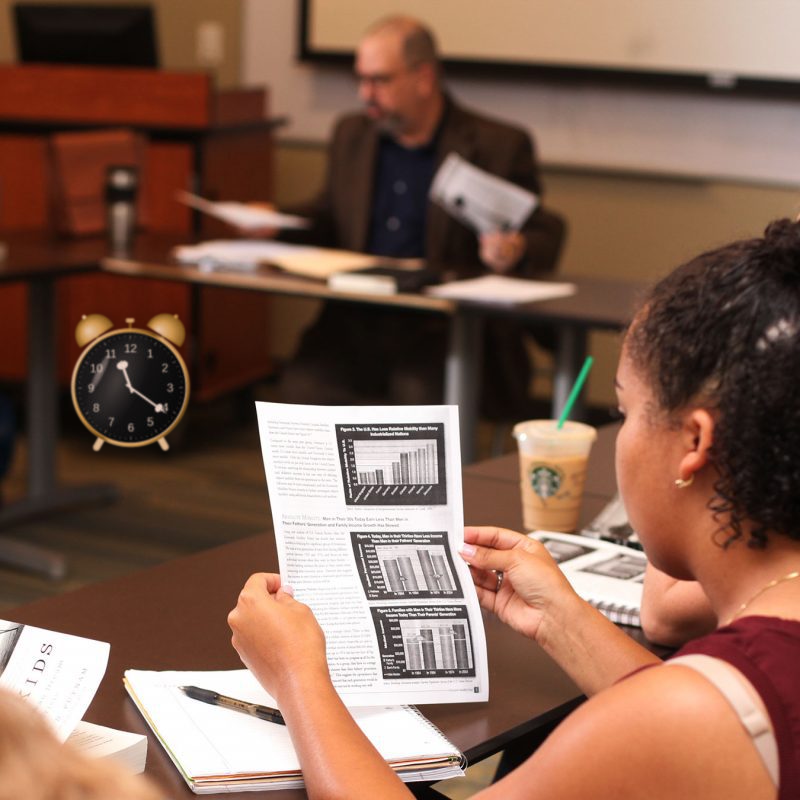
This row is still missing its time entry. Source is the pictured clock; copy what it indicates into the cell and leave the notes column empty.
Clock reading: 11:21
